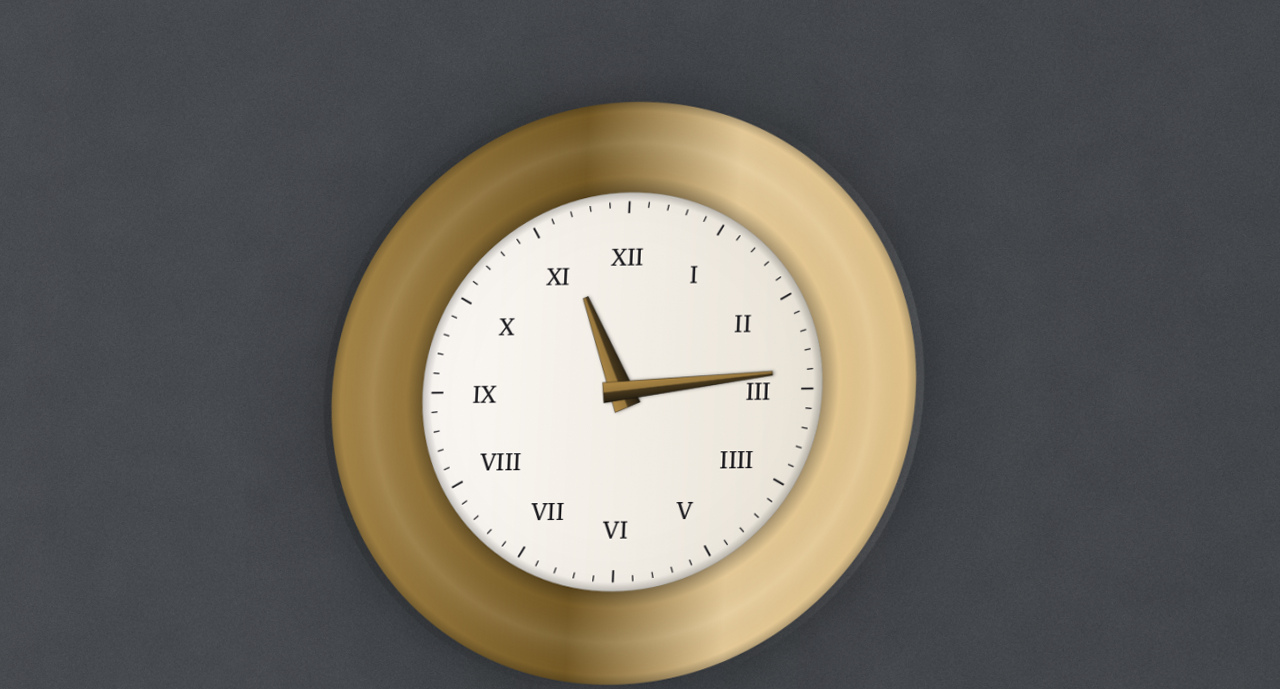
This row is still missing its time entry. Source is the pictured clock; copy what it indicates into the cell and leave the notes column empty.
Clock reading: 11:14
